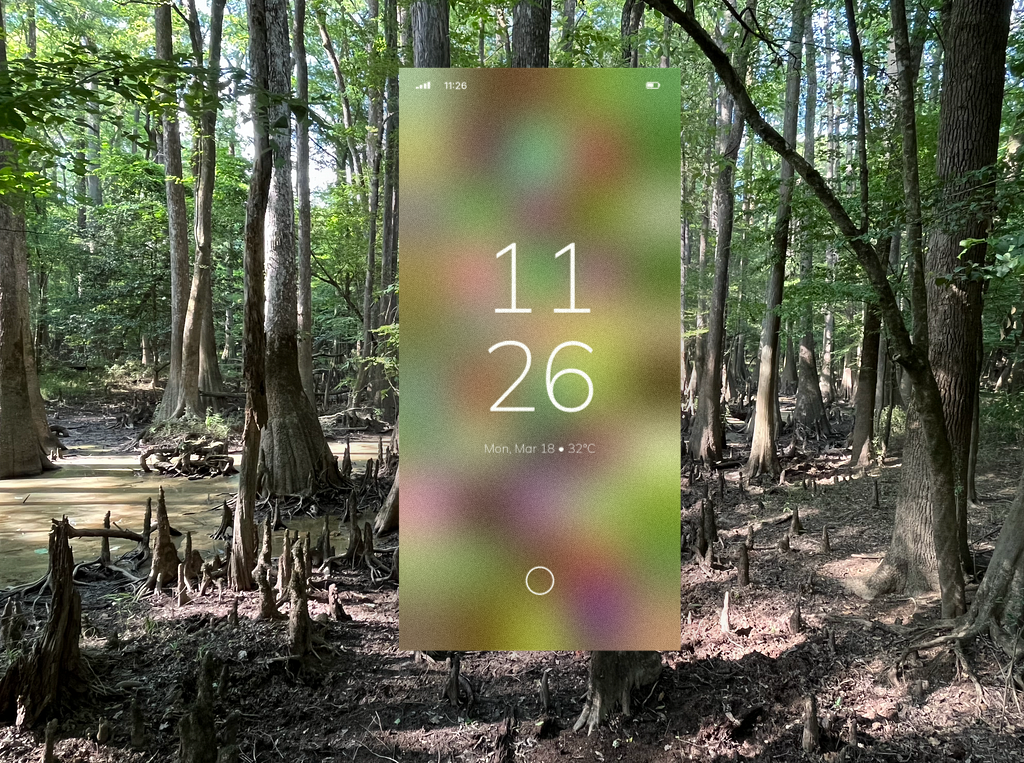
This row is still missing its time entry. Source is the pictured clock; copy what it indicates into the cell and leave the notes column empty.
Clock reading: 11:26
